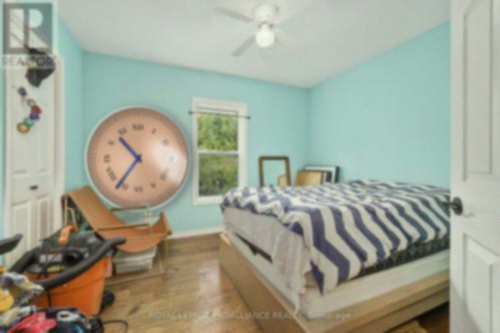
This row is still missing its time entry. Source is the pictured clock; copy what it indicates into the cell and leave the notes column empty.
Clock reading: 10:36
